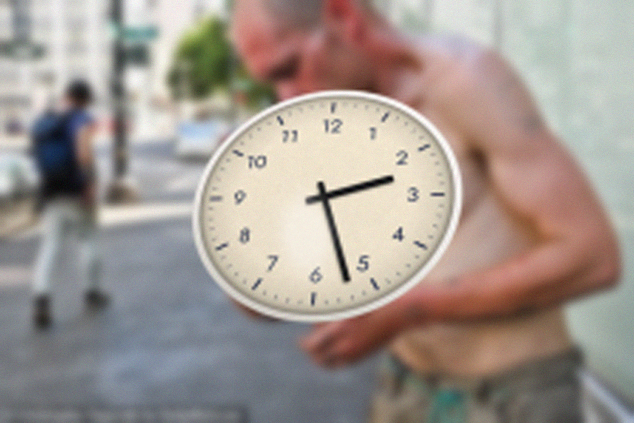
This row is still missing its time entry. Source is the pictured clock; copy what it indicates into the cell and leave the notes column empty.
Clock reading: 2:27
